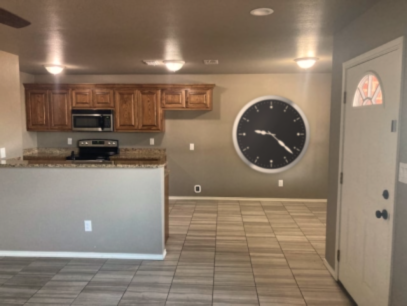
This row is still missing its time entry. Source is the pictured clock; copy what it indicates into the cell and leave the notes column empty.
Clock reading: 9:22
